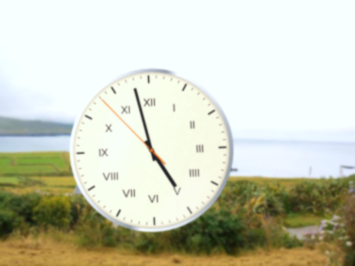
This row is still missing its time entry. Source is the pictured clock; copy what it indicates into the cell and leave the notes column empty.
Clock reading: 4:57:53
